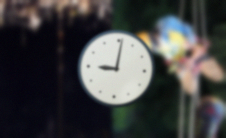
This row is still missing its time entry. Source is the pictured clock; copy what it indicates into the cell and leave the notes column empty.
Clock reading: 9:01
